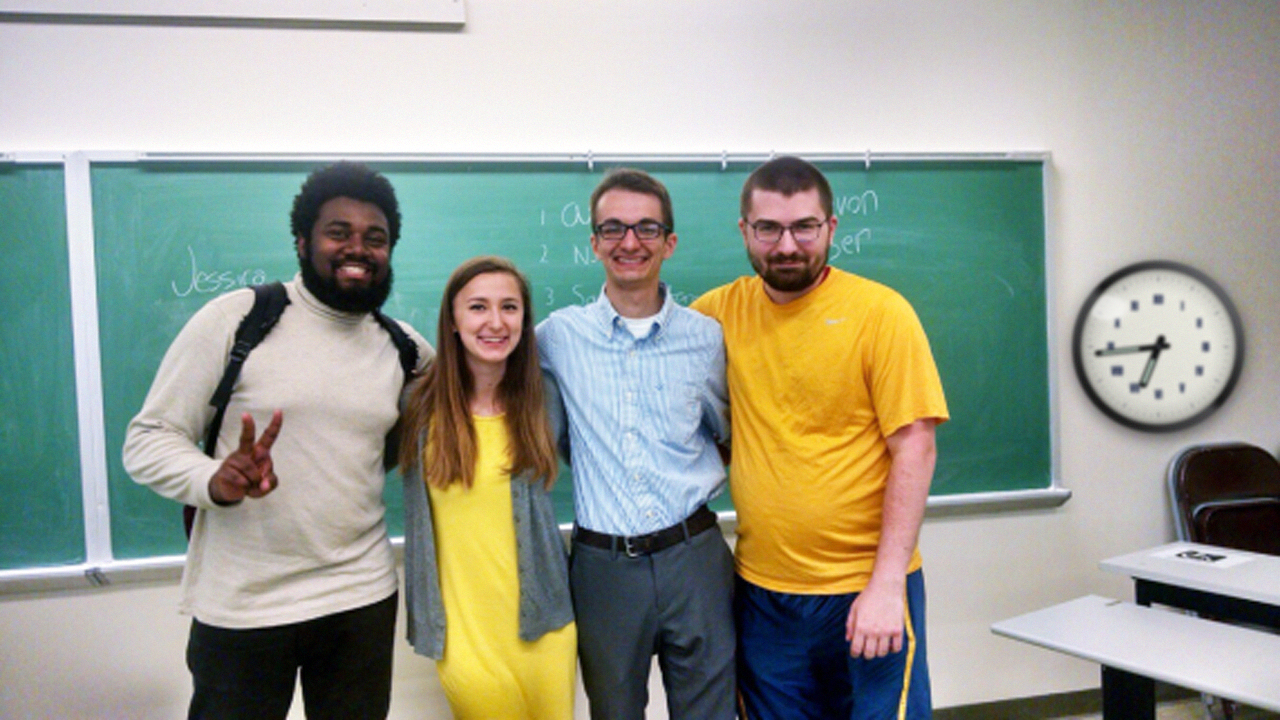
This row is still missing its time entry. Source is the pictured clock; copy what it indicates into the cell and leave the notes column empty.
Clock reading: 6:44
